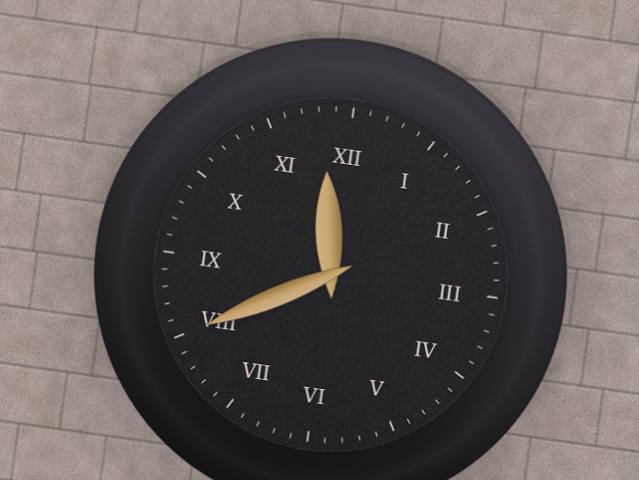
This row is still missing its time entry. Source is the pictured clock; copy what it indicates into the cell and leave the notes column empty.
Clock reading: 11:40
